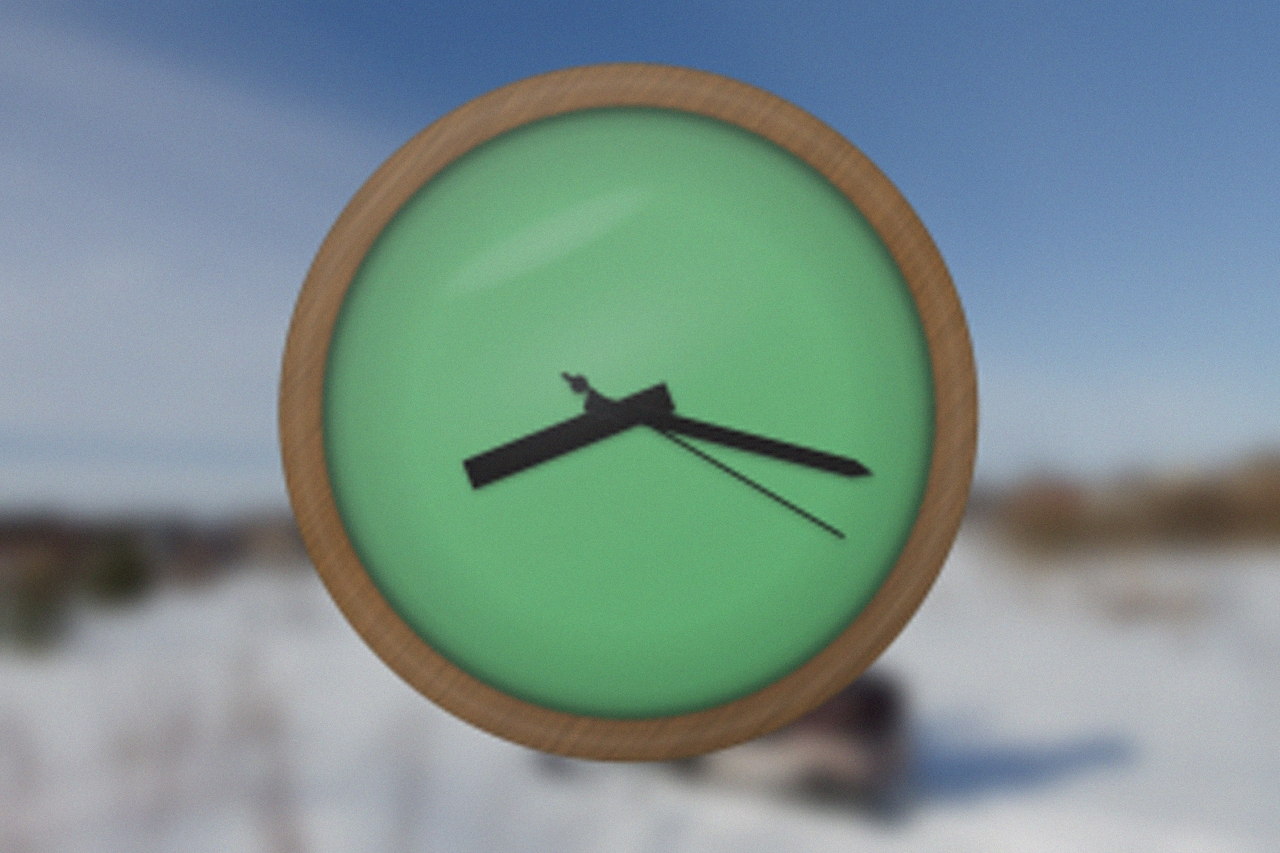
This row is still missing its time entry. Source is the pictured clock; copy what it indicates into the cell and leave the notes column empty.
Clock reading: 8:17:20
